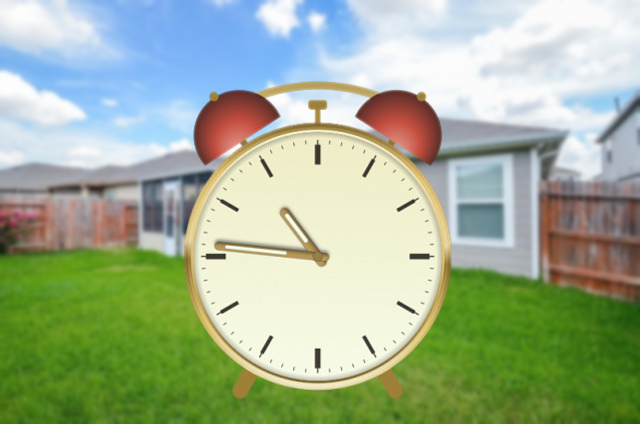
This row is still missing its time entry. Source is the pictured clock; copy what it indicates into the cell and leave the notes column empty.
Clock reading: 10:46
